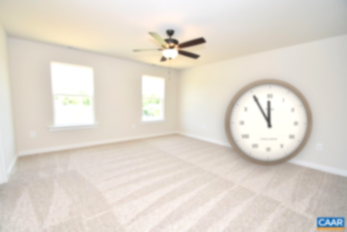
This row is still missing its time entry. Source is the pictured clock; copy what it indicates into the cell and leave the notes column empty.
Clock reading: 11:55
